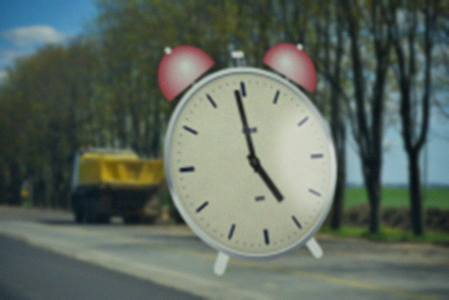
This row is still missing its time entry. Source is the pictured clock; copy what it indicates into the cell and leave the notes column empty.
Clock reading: 4:59
